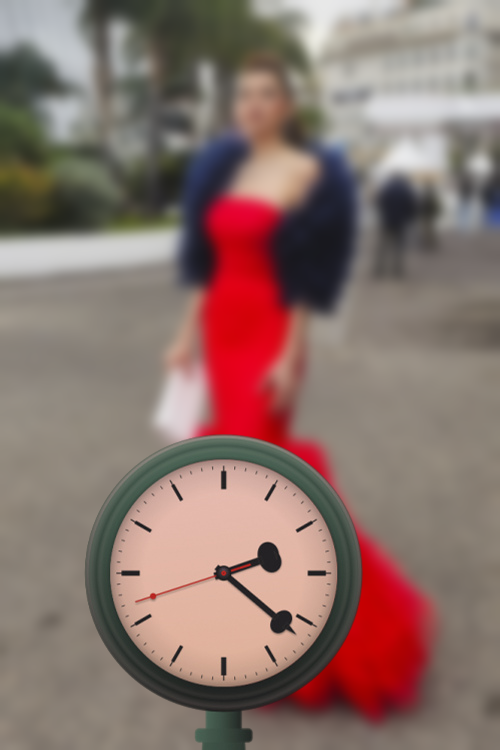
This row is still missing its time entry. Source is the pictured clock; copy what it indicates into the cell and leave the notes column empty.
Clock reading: 2:21:42
